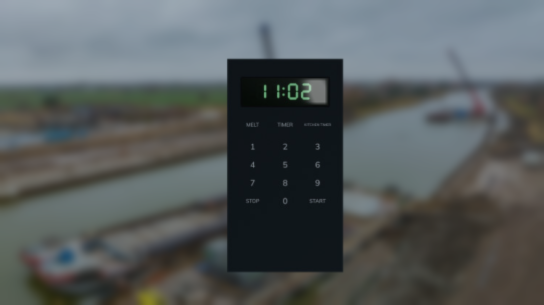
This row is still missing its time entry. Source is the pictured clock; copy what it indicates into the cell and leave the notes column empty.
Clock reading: 11:02
